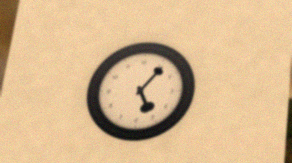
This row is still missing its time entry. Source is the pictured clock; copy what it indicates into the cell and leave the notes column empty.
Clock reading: 5:06
